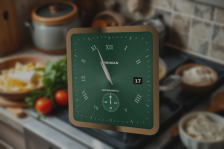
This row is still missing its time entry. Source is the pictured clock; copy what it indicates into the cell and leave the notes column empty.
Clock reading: 10:56
